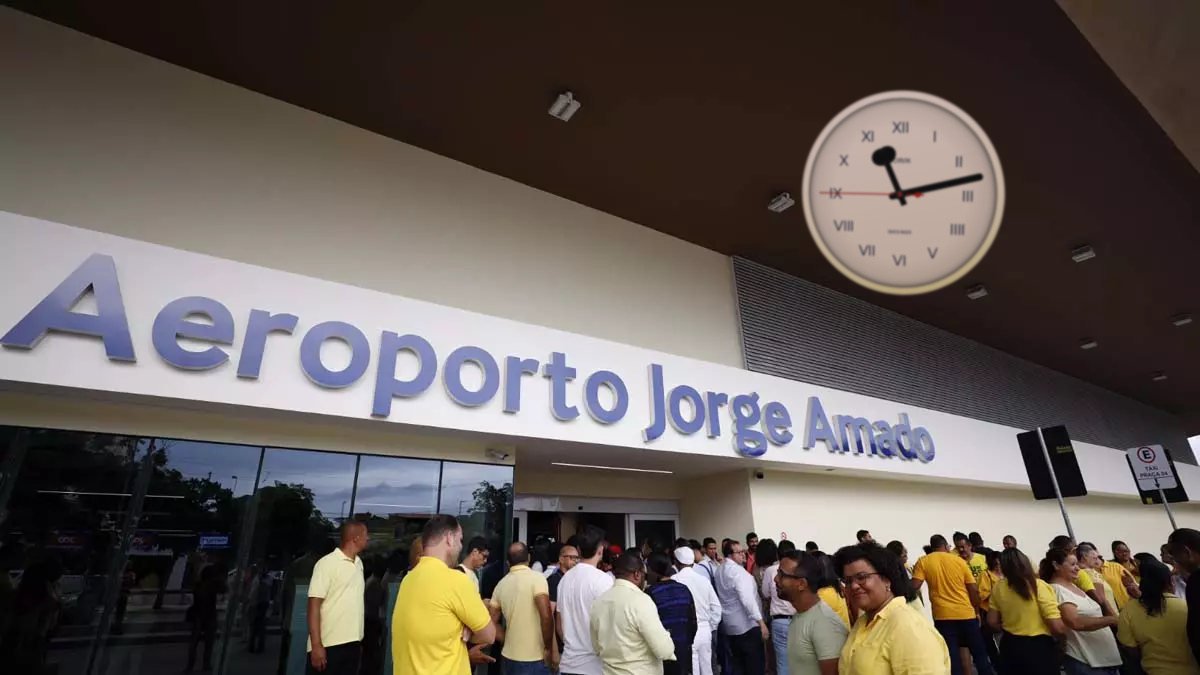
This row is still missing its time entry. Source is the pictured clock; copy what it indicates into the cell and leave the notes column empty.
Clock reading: 11:12:45
